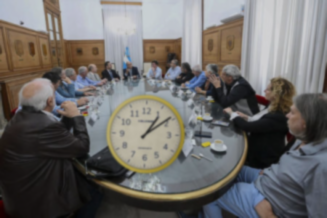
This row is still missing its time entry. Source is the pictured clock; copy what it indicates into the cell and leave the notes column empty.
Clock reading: 1:09
